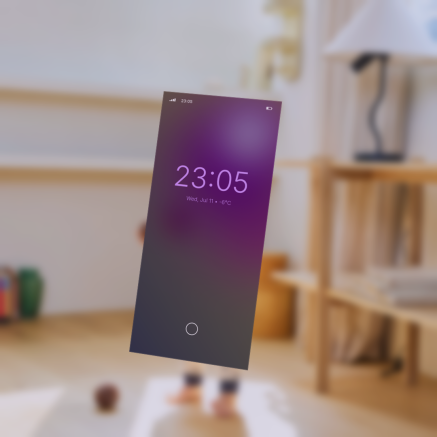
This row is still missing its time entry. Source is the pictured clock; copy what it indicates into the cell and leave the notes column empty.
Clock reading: 23:05
